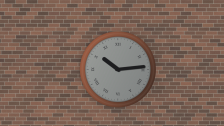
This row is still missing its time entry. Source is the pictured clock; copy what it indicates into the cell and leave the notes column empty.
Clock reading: 10:14
